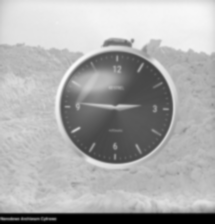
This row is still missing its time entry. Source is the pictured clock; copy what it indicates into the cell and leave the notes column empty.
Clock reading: 2:46
